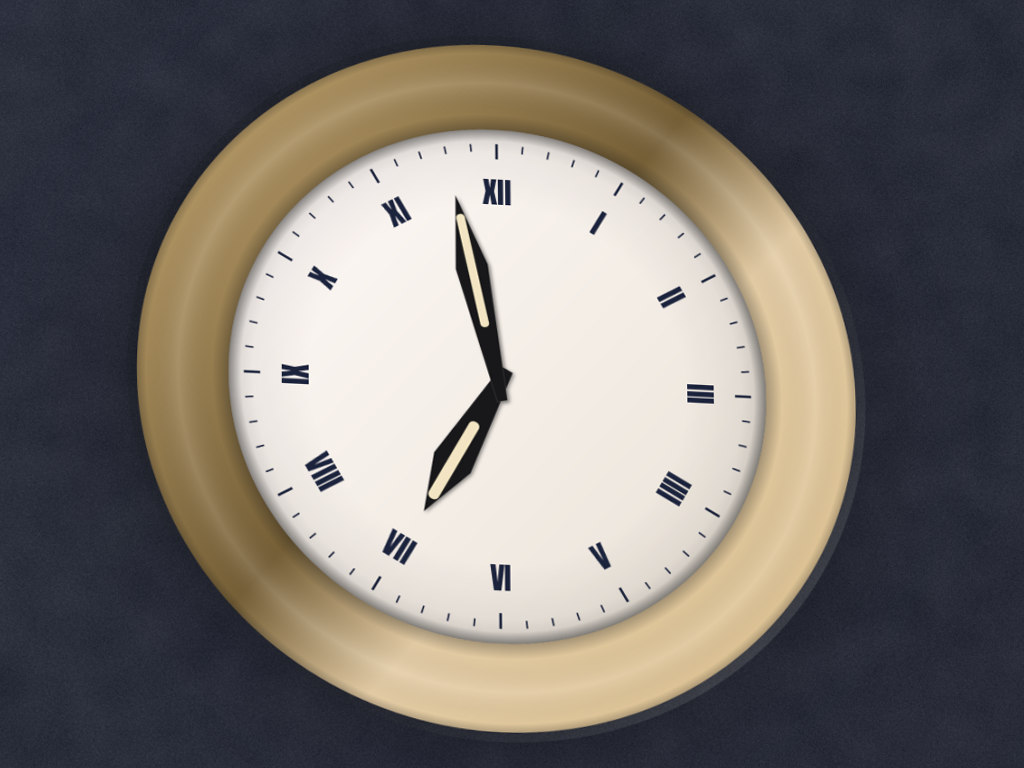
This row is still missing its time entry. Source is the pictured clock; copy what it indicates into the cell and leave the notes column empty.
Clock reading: 6:58
